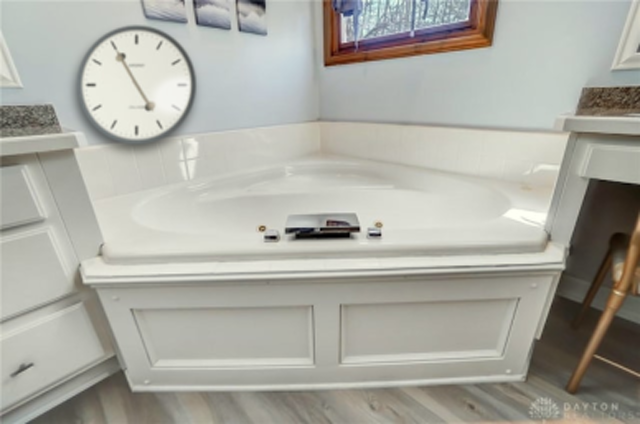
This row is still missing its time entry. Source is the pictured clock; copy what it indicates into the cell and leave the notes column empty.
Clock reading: 4:55
